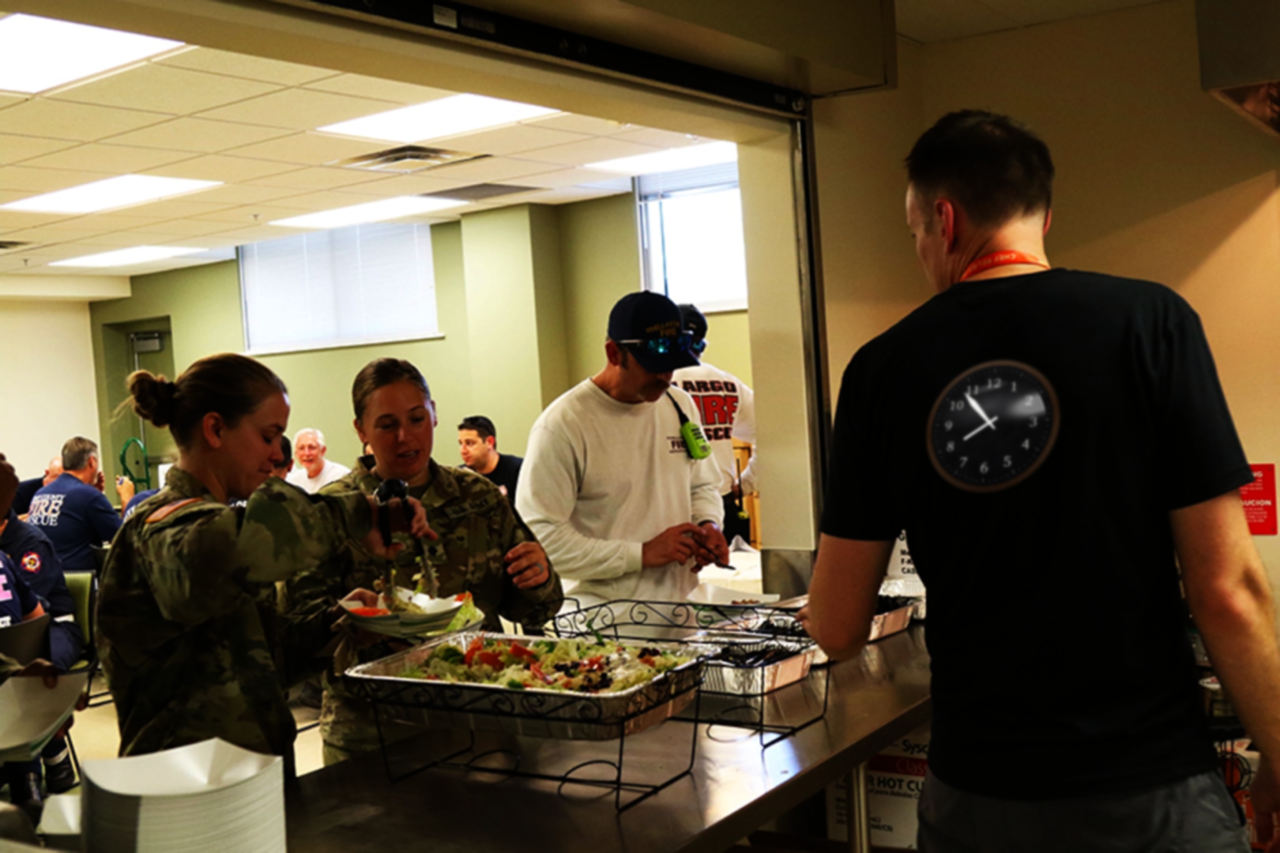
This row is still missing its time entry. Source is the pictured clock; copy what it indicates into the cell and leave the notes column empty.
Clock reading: 7:53
